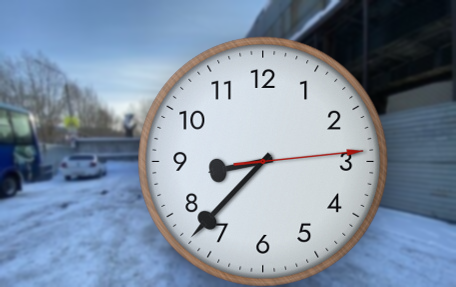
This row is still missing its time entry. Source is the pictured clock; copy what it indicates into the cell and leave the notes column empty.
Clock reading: 8:37:14
